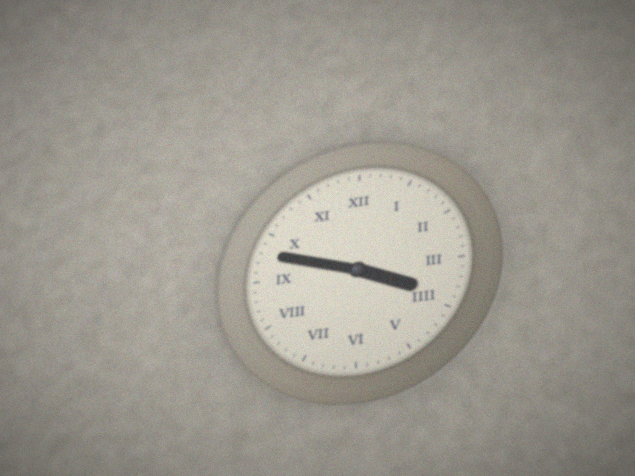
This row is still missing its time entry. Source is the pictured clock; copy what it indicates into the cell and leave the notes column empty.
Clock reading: 3:48
